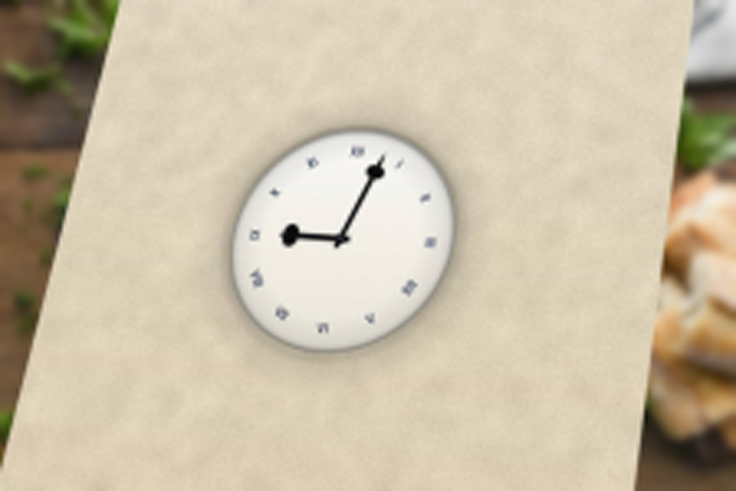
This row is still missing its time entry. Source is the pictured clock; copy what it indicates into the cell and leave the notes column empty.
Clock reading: 9:03
